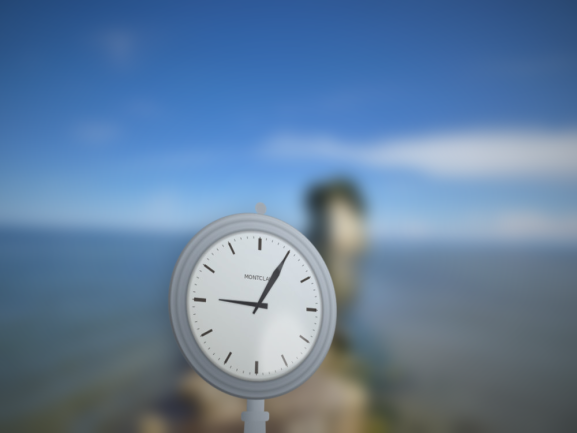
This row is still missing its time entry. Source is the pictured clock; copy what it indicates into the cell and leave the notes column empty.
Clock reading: 9:05
